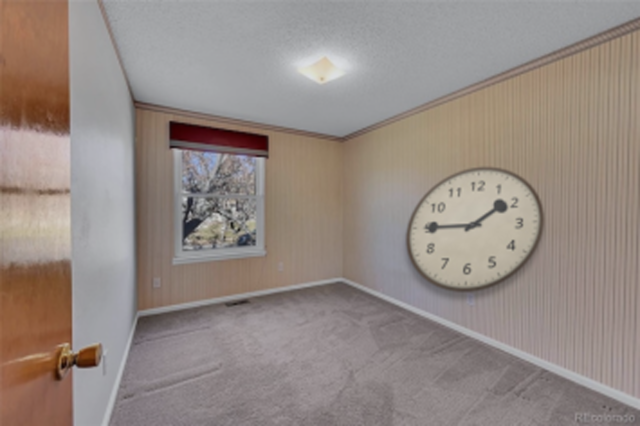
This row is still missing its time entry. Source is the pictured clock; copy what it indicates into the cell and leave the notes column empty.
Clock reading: 1:45
